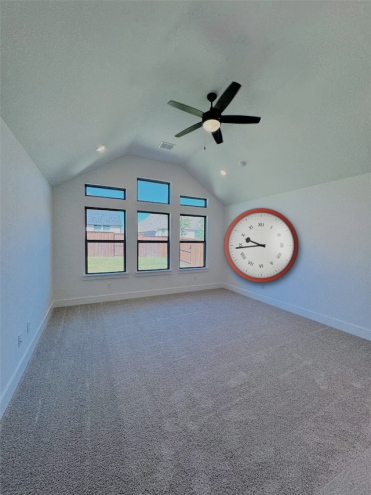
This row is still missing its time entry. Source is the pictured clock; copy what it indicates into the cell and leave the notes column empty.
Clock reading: 9:44
